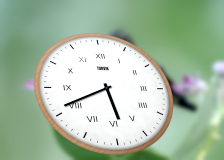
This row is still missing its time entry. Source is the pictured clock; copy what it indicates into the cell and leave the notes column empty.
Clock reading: 5:41
